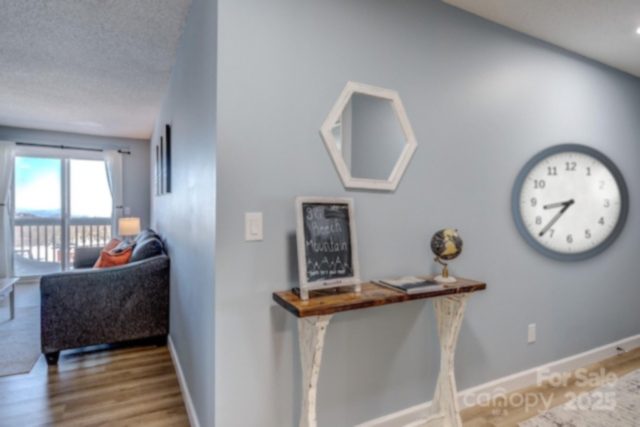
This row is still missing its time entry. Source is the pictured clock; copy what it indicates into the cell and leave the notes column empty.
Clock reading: 8:37
